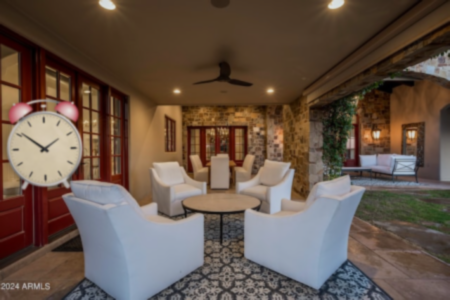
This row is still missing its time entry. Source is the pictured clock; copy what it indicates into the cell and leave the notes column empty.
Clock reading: 1:51
